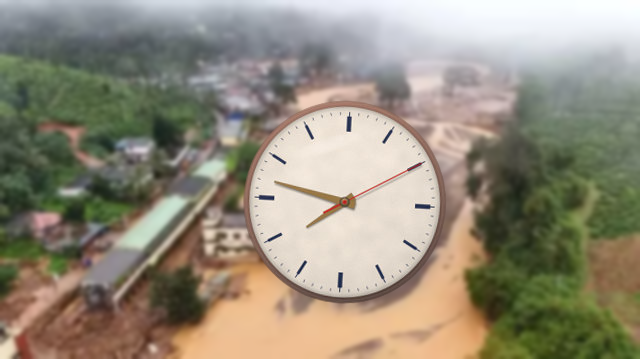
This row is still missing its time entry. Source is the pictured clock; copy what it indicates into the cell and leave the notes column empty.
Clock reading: 7:47:10
